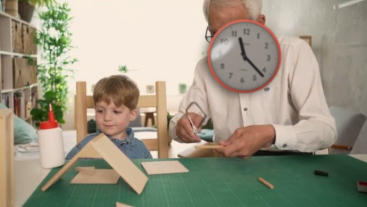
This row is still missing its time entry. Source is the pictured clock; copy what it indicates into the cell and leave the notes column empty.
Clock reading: 11:22
